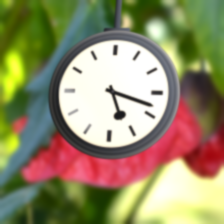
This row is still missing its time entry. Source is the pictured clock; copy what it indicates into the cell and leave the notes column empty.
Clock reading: 5:18
